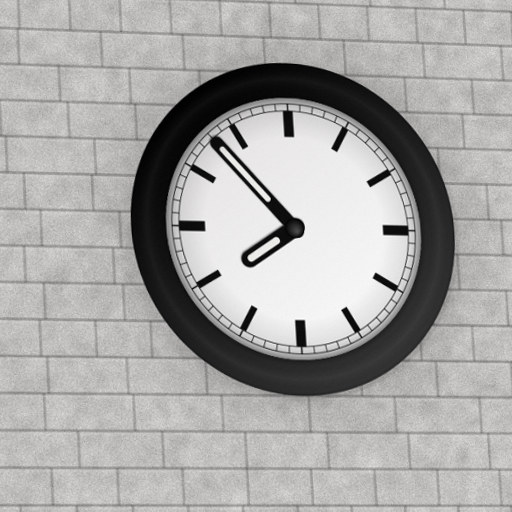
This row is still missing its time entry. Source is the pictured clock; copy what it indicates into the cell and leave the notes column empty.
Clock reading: 7:53
